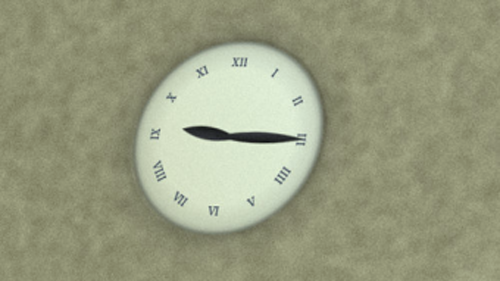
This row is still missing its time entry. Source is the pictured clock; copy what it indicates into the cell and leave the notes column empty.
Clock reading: 9:15
